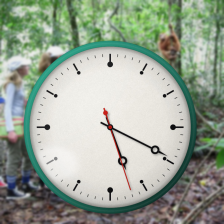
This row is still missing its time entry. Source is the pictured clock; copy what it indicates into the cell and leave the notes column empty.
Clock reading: 5:19:27
